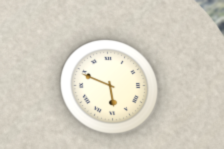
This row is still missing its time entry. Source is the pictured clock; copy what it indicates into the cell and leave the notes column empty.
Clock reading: 5:49
